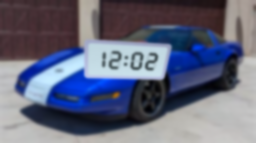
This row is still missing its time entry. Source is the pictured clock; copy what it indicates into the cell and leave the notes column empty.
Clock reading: 12:02
